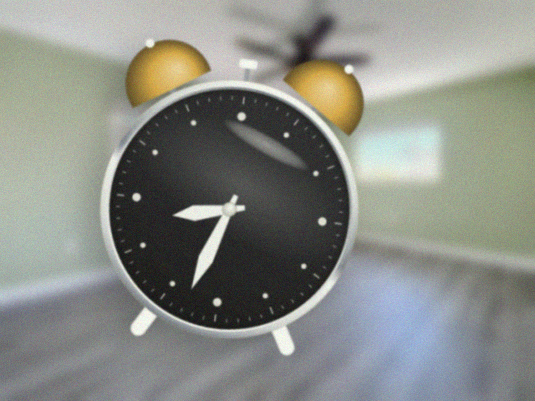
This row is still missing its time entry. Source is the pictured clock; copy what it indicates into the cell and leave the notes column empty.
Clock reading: 8:33
